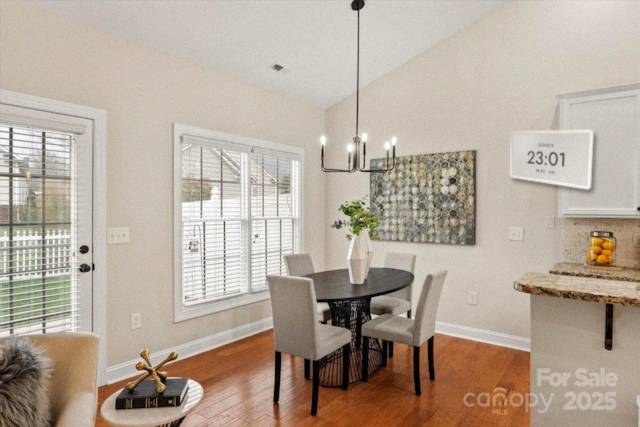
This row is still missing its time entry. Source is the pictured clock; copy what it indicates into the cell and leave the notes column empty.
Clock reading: 23:01
